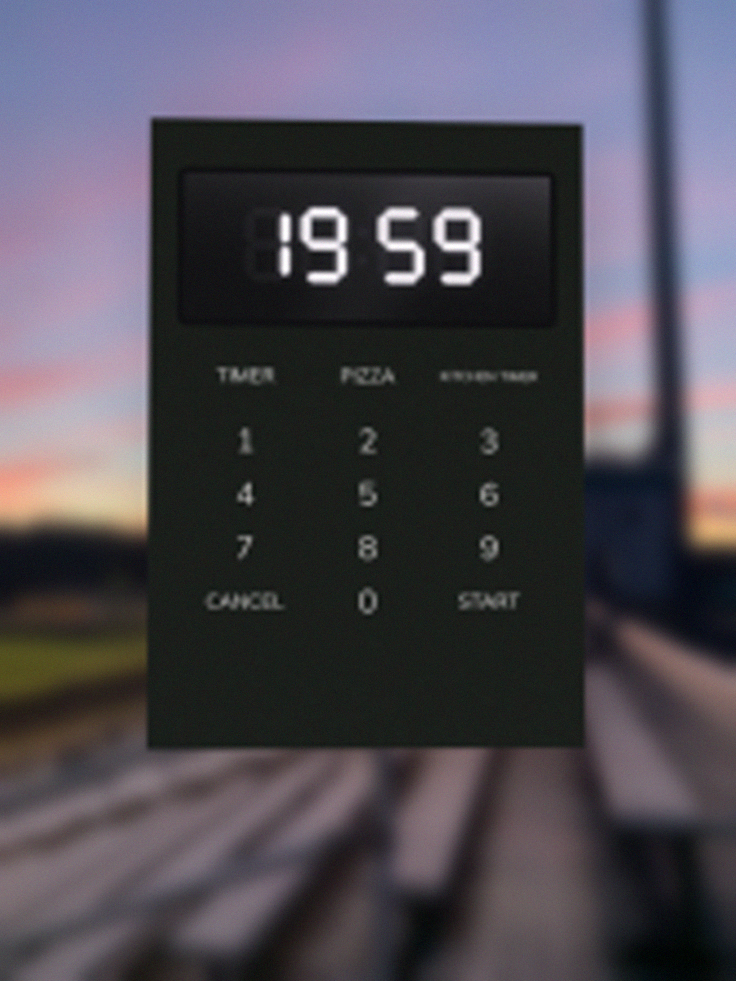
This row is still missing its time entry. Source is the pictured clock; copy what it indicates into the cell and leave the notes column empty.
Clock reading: 19:59
